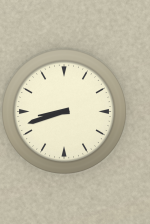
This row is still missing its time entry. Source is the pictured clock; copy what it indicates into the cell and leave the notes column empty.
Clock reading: 8:42
